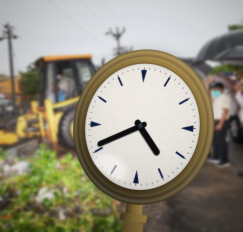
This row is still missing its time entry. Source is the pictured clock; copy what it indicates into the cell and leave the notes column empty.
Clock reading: 4:41
